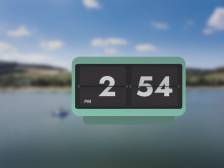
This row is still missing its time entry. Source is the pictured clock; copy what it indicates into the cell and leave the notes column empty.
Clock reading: 2:54
